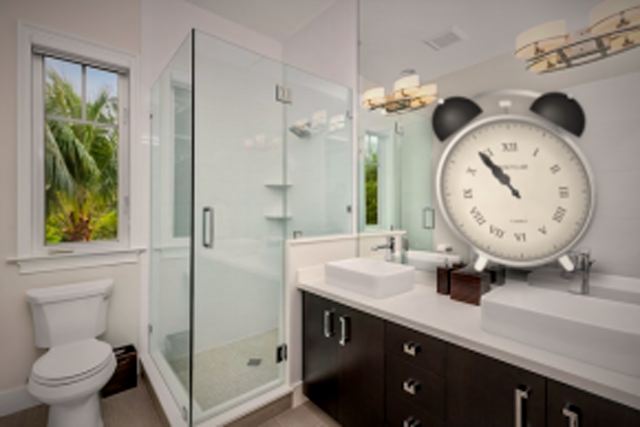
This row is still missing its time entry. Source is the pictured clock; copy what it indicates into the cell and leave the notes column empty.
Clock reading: 10:54
